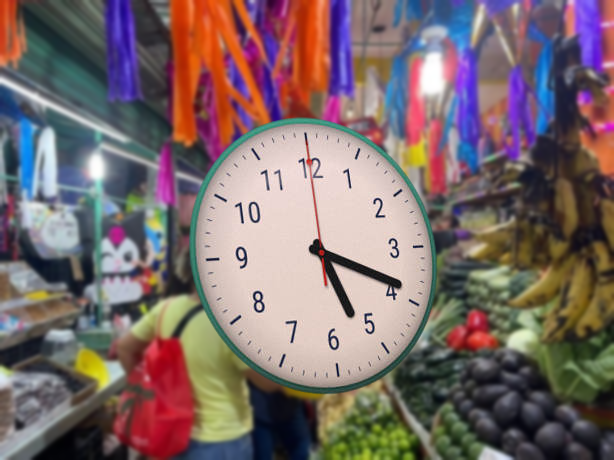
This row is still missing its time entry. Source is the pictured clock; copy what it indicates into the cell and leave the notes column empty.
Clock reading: 5:19:00
